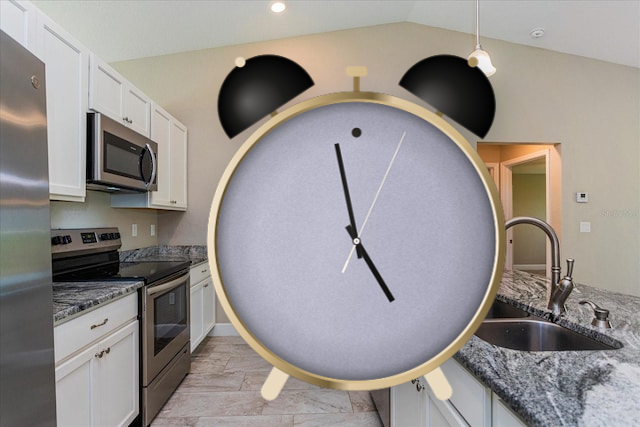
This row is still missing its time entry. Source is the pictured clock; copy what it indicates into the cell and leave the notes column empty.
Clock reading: 4:58:04
